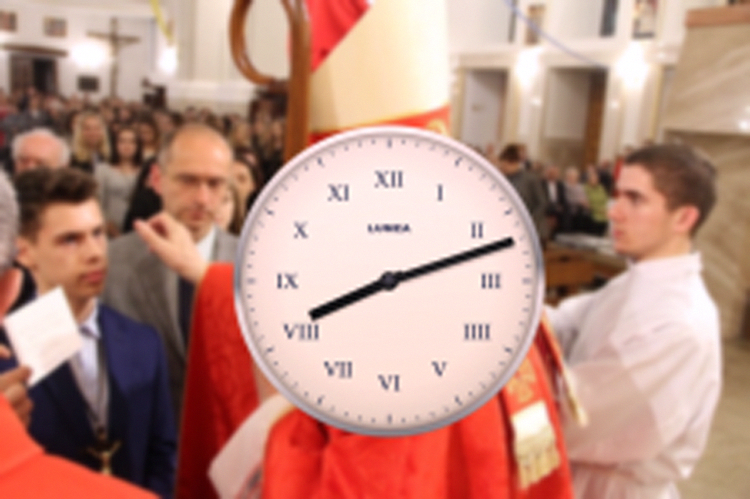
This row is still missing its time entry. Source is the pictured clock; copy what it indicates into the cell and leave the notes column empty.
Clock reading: 8:12
